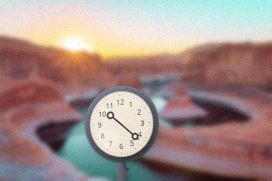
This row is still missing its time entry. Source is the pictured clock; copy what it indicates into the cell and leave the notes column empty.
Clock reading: 10:22
